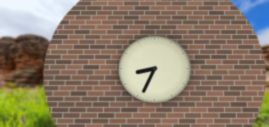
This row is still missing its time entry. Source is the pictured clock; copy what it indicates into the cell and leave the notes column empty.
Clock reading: 8:34
